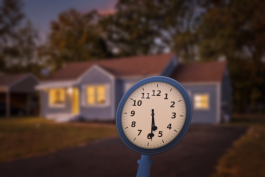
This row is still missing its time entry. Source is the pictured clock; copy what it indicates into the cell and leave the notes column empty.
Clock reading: 5:29
